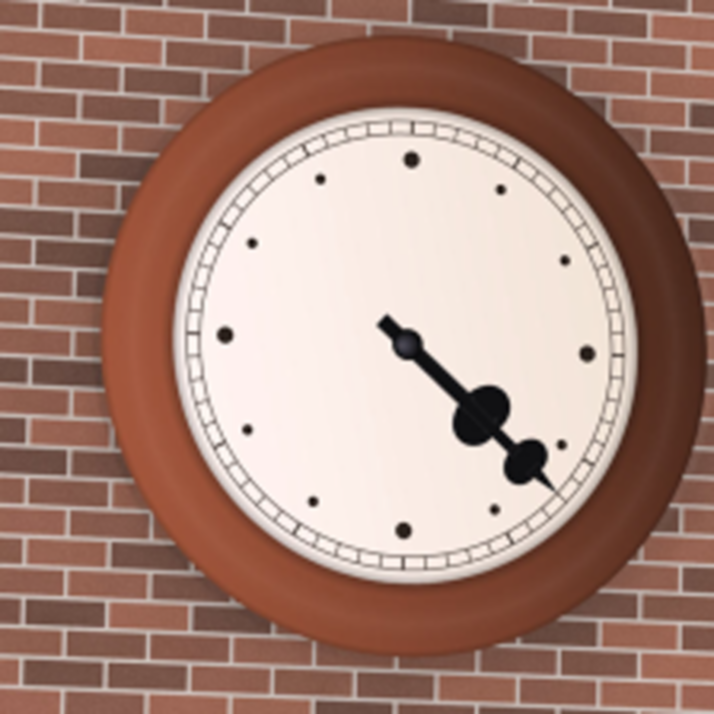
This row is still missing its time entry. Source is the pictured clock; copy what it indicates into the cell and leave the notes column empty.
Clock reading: 4:22
